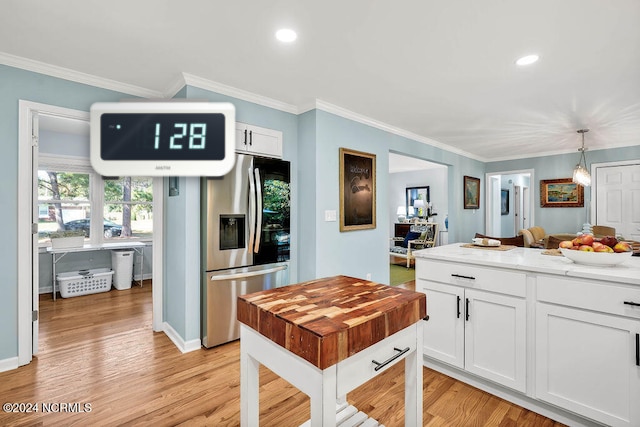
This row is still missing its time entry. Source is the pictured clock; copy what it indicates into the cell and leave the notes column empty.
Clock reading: 1:28
